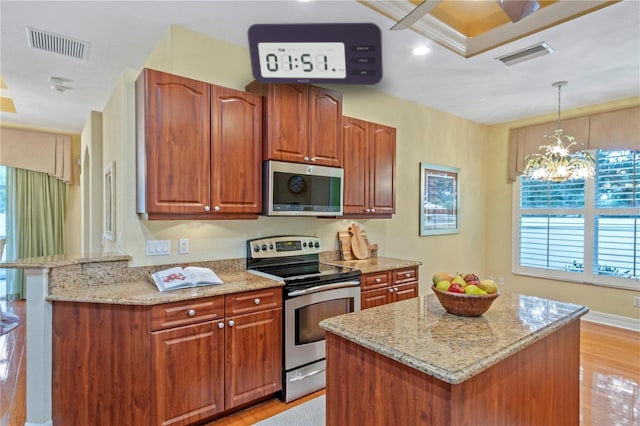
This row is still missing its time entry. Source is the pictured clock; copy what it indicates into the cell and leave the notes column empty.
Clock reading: 1:51
